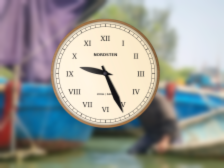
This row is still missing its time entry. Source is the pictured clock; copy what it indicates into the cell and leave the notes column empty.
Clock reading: 9:26
